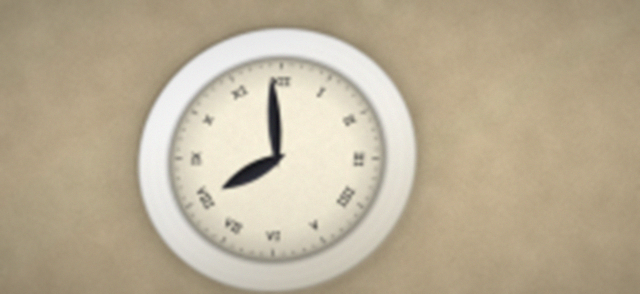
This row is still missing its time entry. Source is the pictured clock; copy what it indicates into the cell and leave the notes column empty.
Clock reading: 7:59
